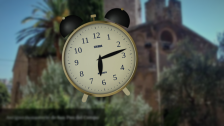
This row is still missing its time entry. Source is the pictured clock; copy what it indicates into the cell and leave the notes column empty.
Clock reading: 6:13
